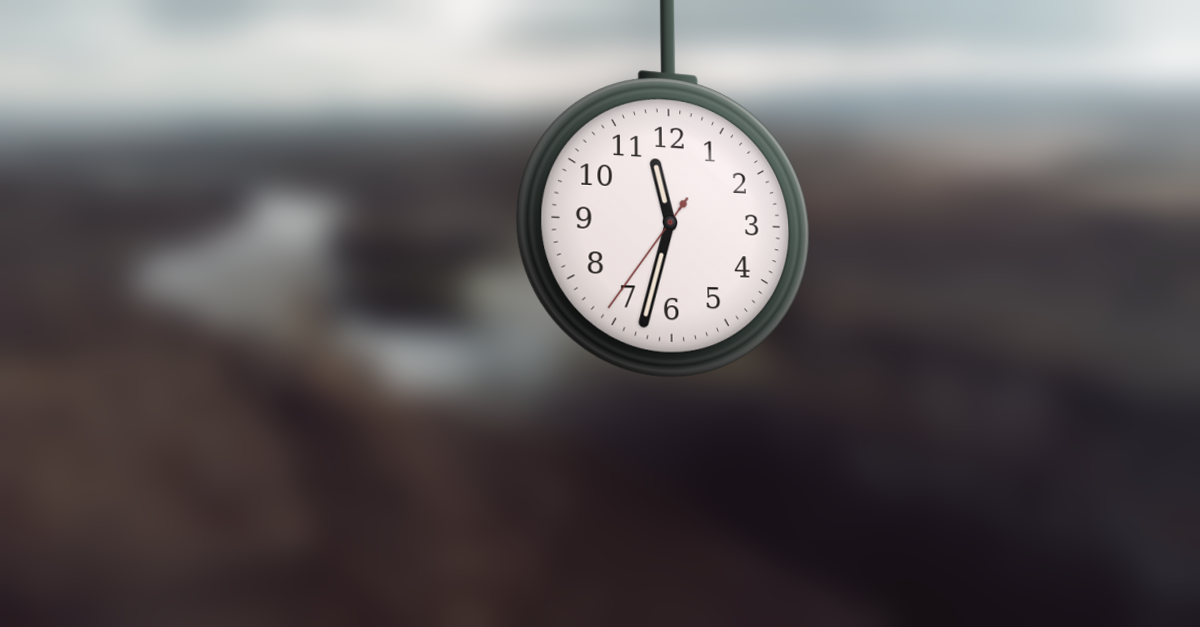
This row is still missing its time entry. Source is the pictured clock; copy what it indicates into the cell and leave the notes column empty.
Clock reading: 11:32:36
